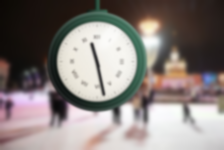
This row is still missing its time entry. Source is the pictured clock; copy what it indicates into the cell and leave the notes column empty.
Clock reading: 11:28
